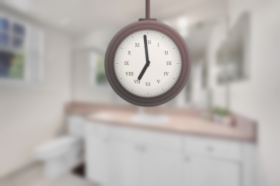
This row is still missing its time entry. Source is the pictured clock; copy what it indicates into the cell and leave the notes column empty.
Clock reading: 6:59
